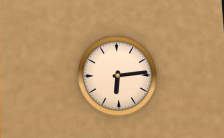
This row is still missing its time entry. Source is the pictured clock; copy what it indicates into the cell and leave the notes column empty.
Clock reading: 6:14
